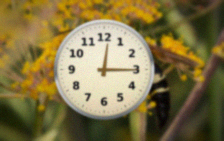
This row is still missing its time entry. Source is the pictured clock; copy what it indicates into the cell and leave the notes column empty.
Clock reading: 12:15
